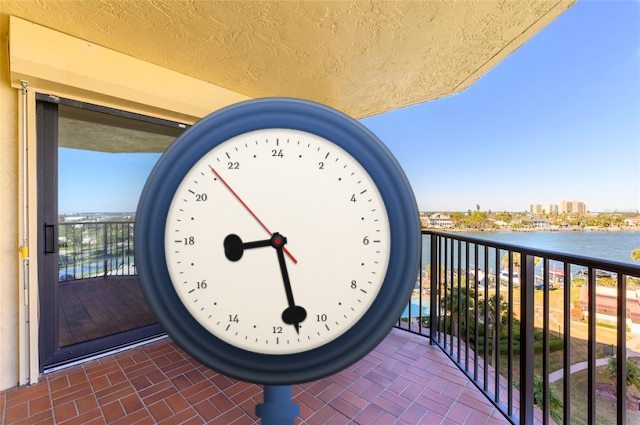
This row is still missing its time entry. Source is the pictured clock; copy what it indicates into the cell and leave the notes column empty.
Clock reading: 17:27:53
